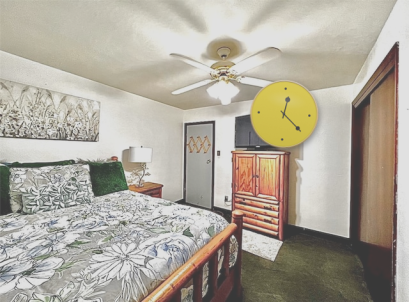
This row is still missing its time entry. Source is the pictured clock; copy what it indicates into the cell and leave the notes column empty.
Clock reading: 12:22
